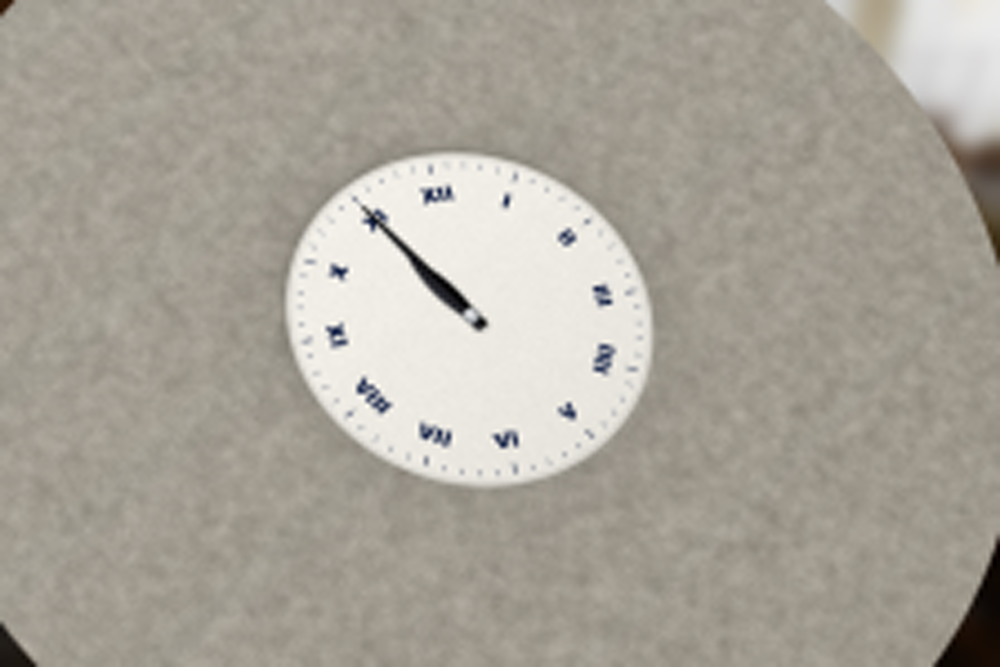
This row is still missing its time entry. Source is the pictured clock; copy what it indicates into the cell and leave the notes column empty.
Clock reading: 10:55
